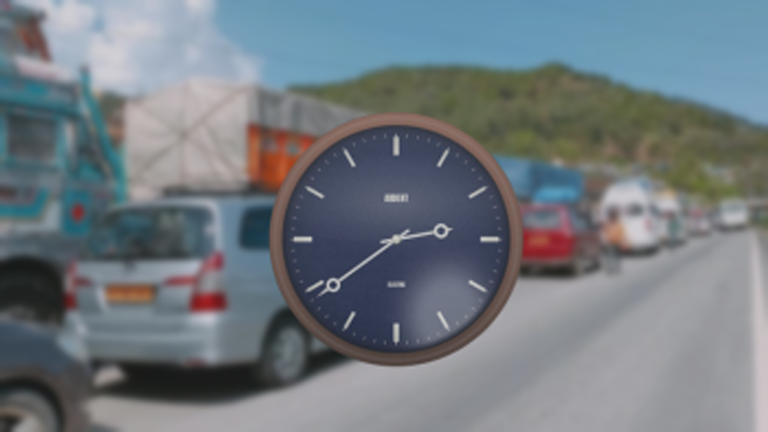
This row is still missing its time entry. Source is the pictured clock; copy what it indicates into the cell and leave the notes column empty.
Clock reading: 2:39
